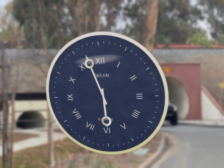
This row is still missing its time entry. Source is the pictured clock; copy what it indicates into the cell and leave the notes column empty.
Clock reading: 5:57
